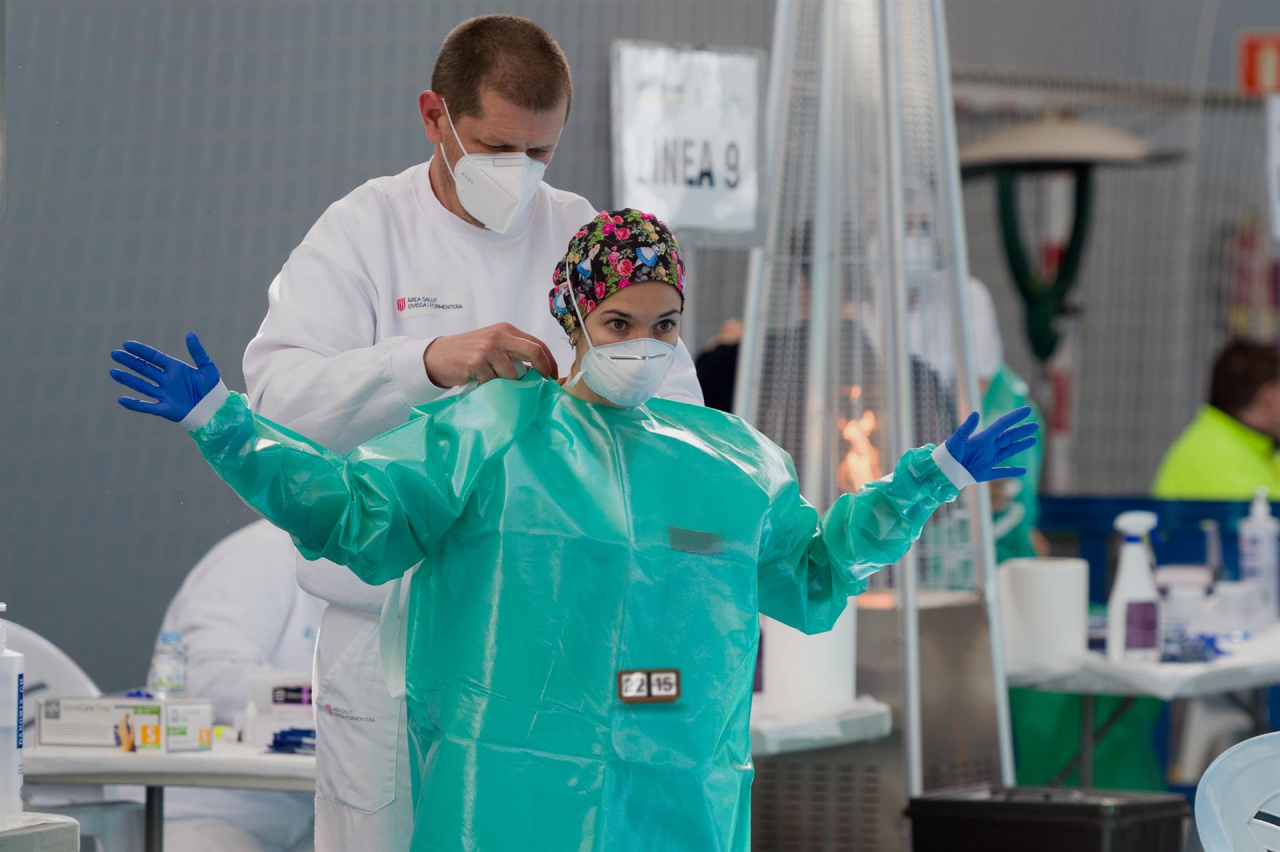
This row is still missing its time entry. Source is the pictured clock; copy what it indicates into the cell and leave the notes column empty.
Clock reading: 22:15
